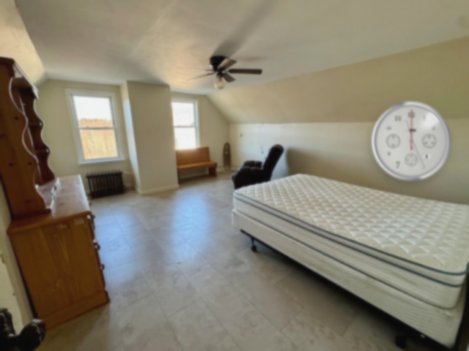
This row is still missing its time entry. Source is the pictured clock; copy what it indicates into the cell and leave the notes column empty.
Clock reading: 11:26
